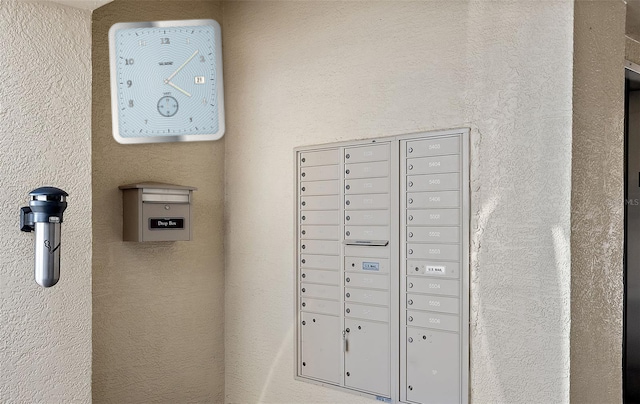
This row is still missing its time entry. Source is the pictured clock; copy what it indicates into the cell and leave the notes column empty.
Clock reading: 4:08
